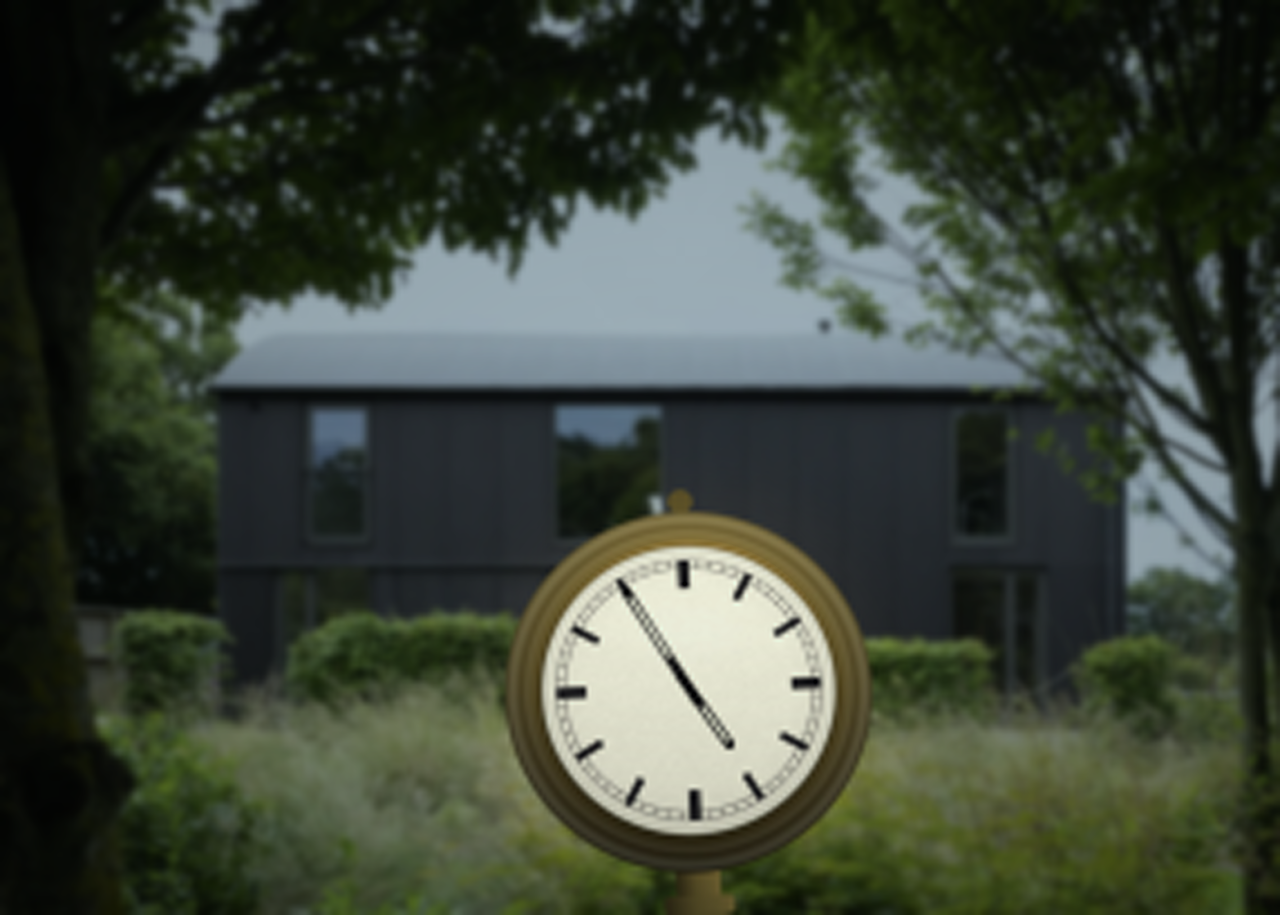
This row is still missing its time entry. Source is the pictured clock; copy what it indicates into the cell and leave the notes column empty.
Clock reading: 4:55
